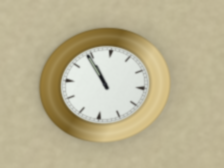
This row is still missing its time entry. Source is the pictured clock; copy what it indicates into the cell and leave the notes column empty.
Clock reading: 10:54
